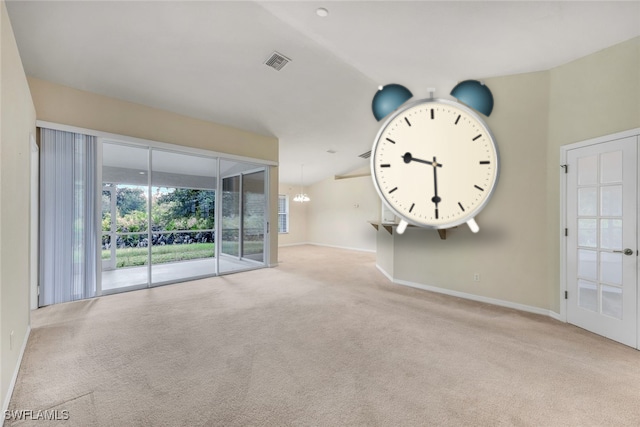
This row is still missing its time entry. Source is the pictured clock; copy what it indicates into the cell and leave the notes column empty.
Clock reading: 9:30
